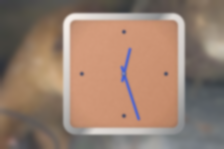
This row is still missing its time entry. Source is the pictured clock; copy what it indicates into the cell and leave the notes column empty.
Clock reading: 12:27
